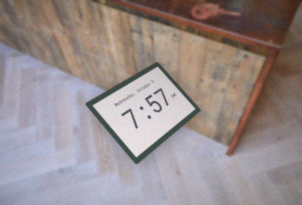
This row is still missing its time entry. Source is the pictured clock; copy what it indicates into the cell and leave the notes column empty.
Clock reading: 7:57
